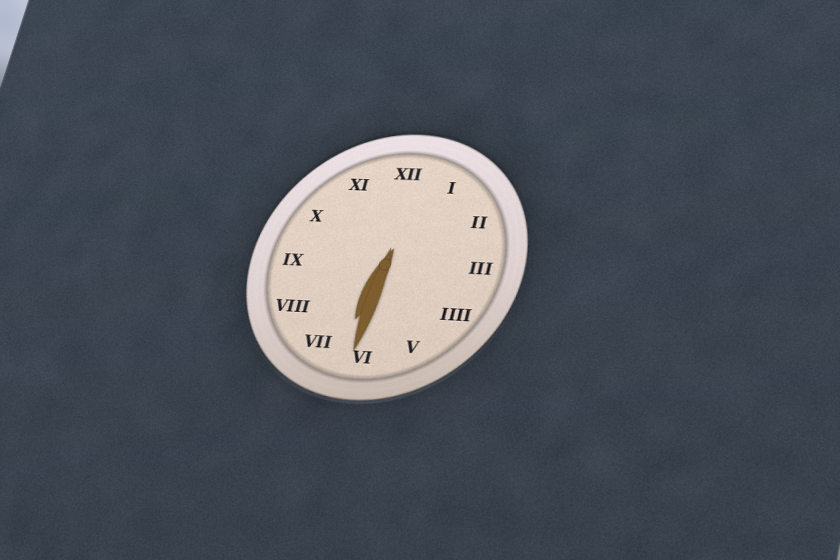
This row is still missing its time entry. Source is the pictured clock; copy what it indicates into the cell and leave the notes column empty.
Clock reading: 6:31
